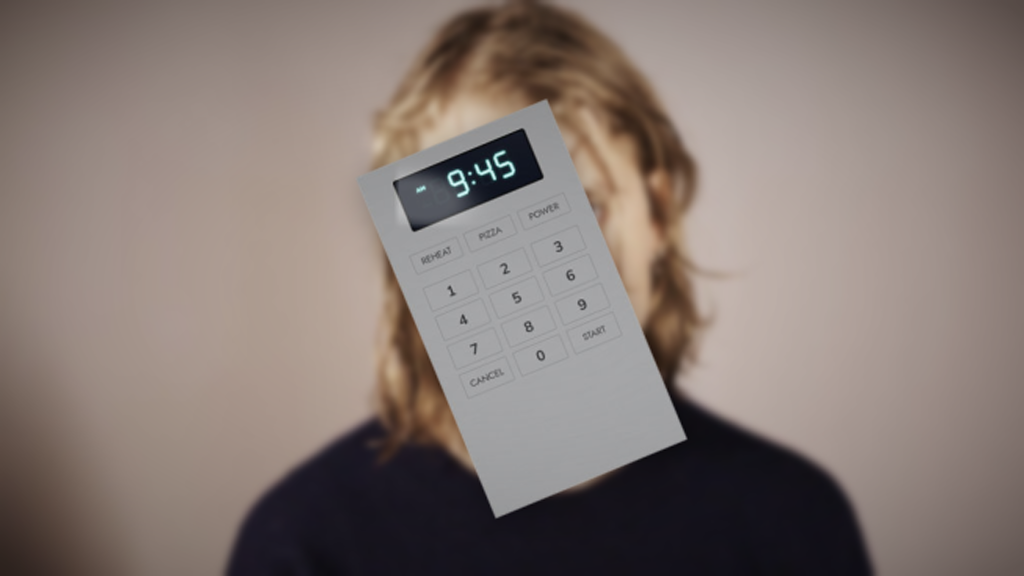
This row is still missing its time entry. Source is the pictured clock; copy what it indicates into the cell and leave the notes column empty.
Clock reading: 9:45
